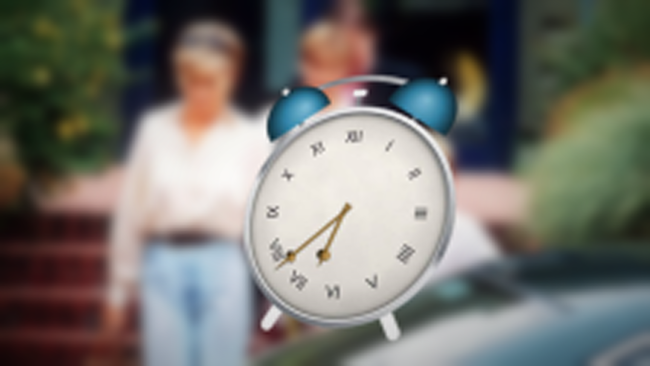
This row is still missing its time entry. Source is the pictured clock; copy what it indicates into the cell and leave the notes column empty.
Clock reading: 6:38
